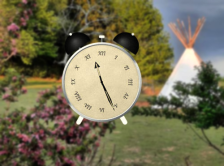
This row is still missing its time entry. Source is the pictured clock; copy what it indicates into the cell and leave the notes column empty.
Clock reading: 11:26
